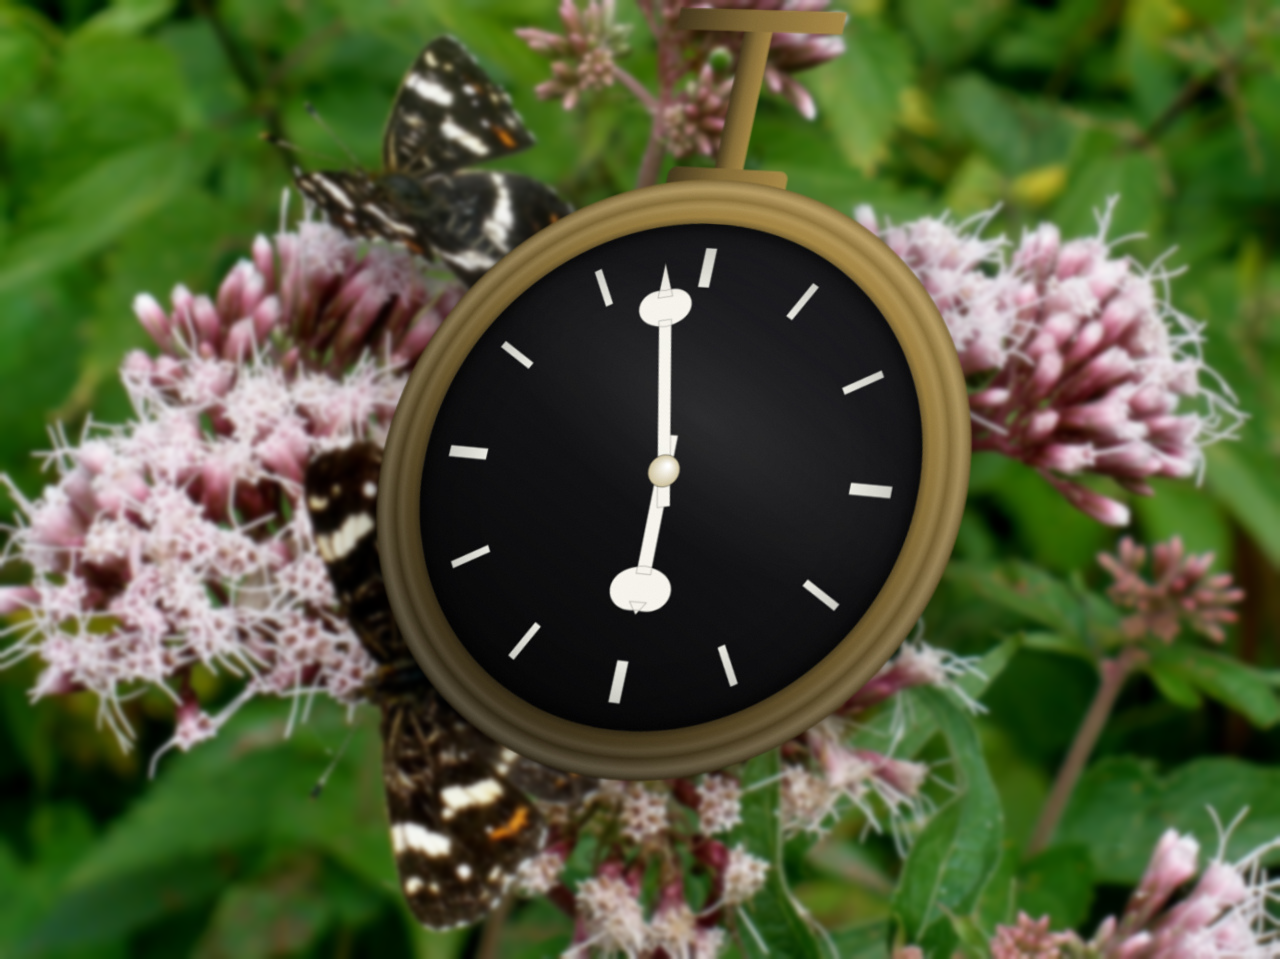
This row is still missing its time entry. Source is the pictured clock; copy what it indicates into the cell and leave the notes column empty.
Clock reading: 5:58
